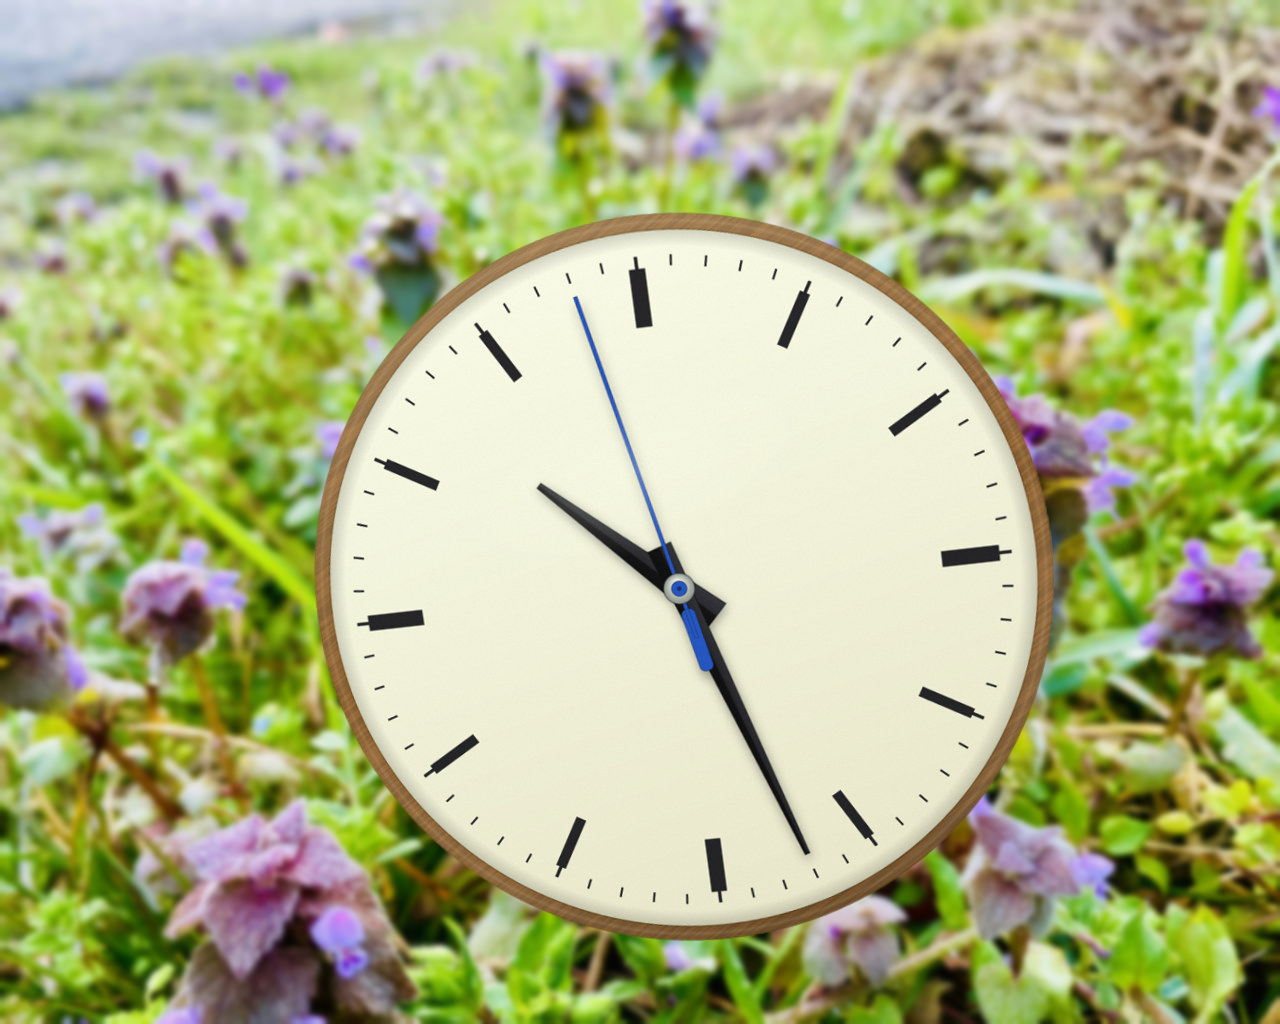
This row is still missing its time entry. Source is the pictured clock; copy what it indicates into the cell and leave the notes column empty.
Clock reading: 10:26:58
